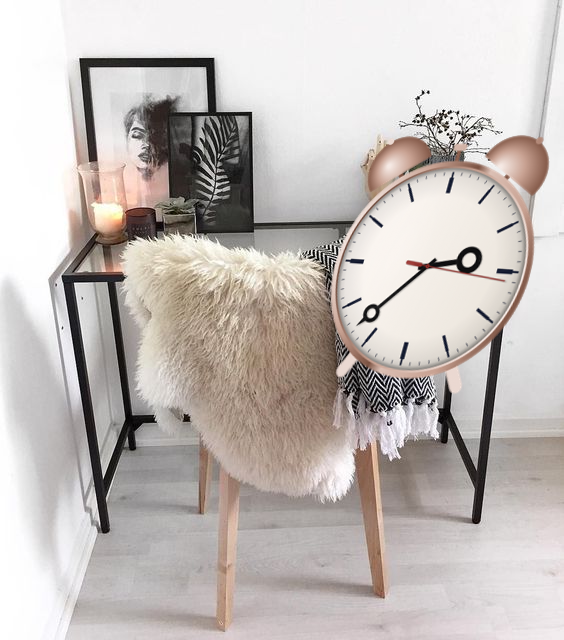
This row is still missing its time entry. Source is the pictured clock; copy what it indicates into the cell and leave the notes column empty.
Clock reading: 2:37:16
